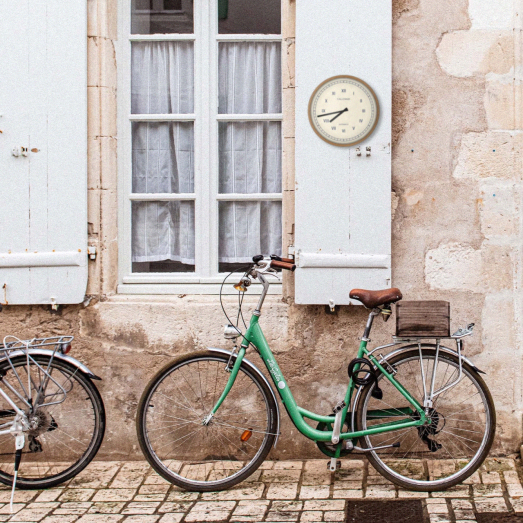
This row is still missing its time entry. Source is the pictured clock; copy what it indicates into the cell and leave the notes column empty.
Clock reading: 7:43
